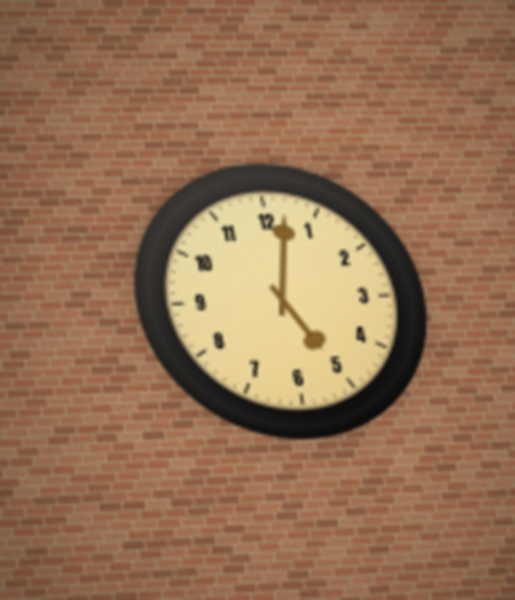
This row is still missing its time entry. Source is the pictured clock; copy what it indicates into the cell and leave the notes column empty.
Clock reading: 5:02
